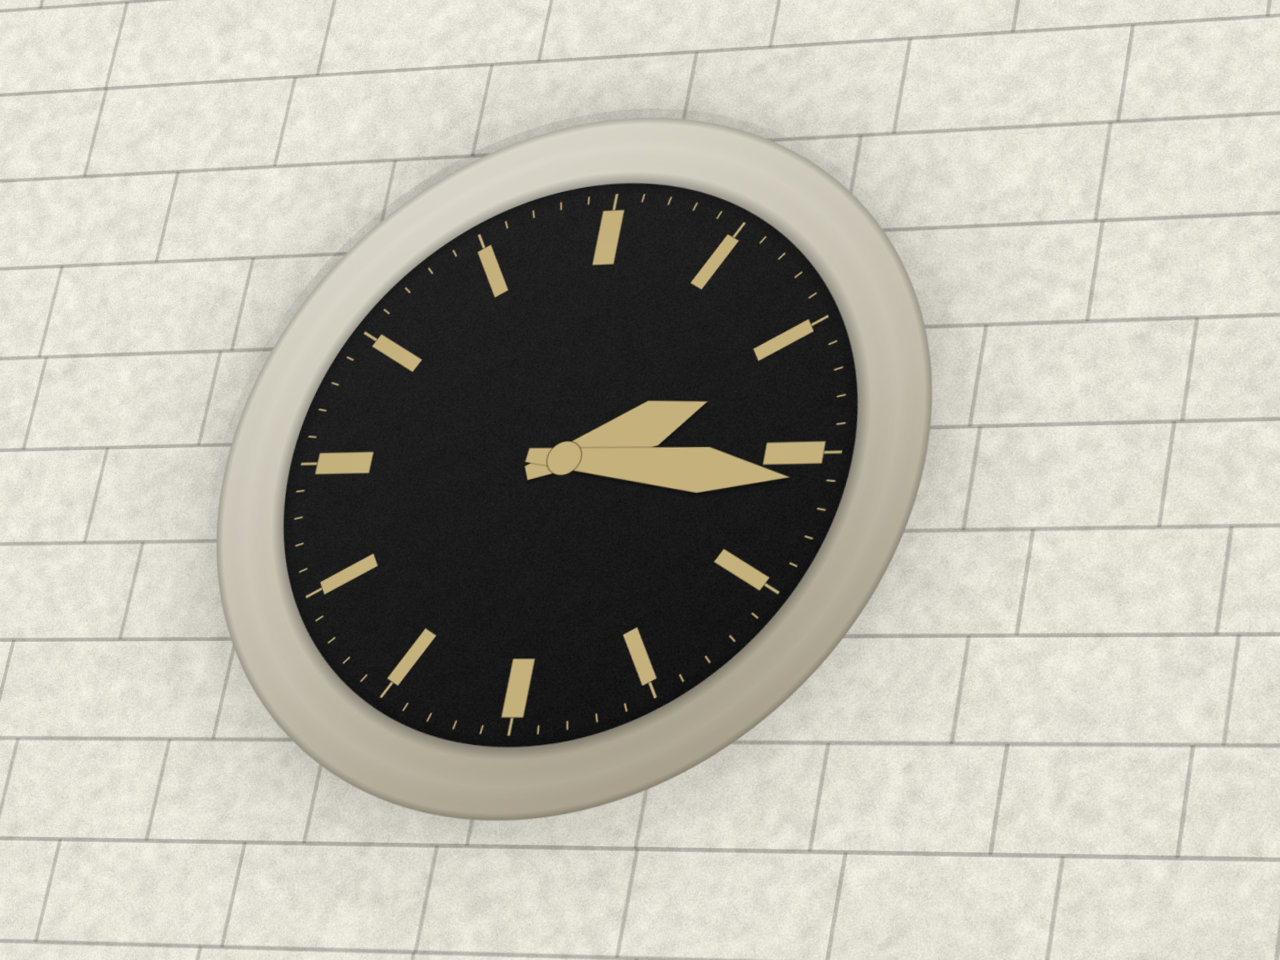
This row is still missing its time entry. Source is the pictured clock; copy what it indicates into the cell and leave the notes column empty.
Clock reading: 2:16
